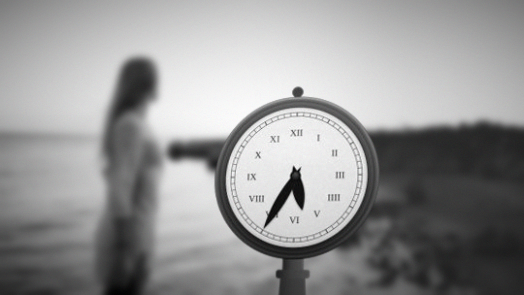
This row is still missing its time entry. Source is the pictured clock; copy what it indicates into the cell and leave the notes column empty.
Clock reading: 5:35
